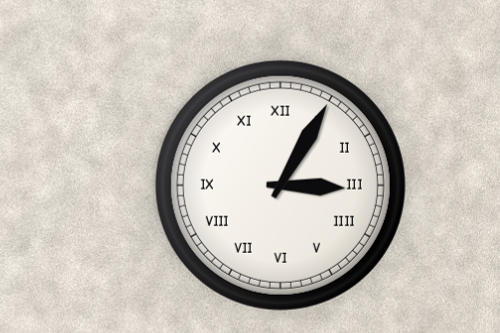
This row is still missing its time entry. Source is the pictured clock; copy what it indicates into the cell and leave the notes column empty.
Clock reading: 3:05
